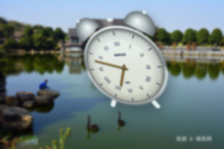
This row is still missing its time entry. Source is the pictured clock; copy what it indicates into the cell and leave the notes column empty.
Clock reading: 6:48
